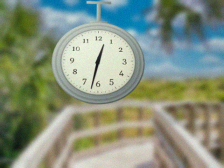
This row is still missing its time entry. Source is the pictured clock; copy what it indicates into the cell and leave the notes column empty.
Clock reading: 12:32
